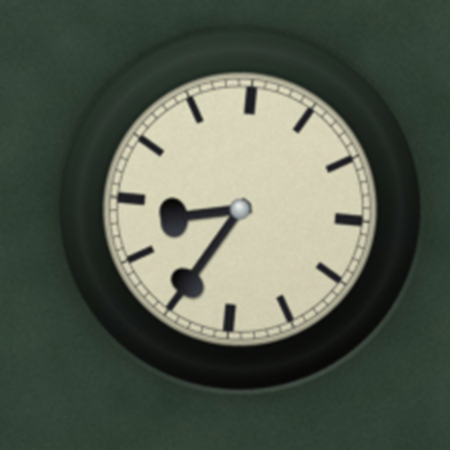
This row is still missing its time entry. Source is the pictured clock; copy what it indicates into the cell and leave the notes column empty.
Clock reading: 8:35
